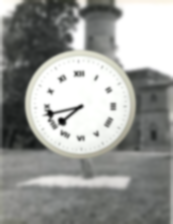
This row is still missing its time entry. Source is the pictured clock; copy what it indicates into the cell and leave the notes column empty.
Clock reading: 7:43
